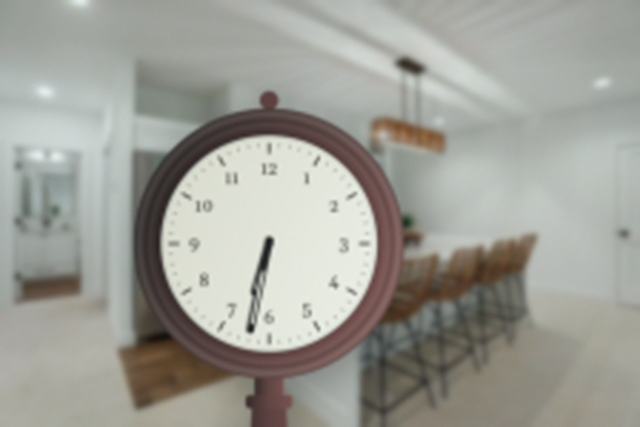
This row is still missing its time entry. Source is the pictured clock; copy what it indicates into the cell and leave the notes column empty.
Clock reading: 6:32
